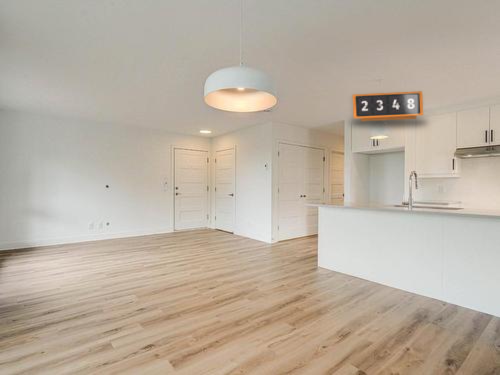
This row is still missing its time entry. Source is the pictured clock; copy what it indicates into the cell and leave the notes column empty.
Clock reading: 23:48
